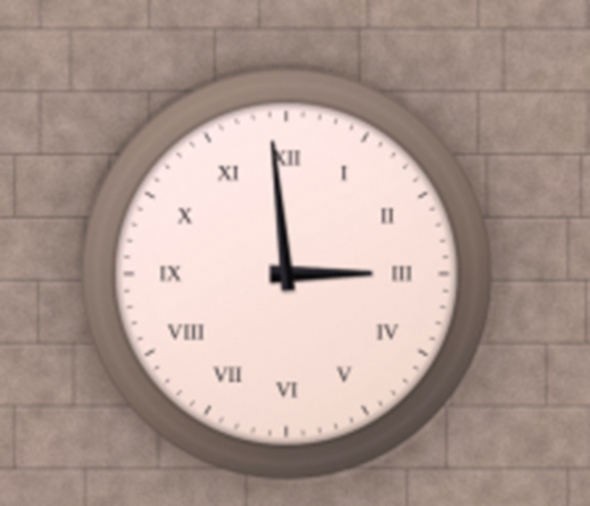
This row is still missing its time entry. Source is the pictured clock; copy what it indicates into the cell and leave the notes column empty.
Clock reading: 2:59
